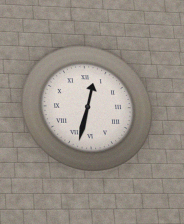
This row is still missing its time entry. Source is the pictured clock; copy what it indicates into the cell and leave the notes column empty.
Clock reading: 12:33
